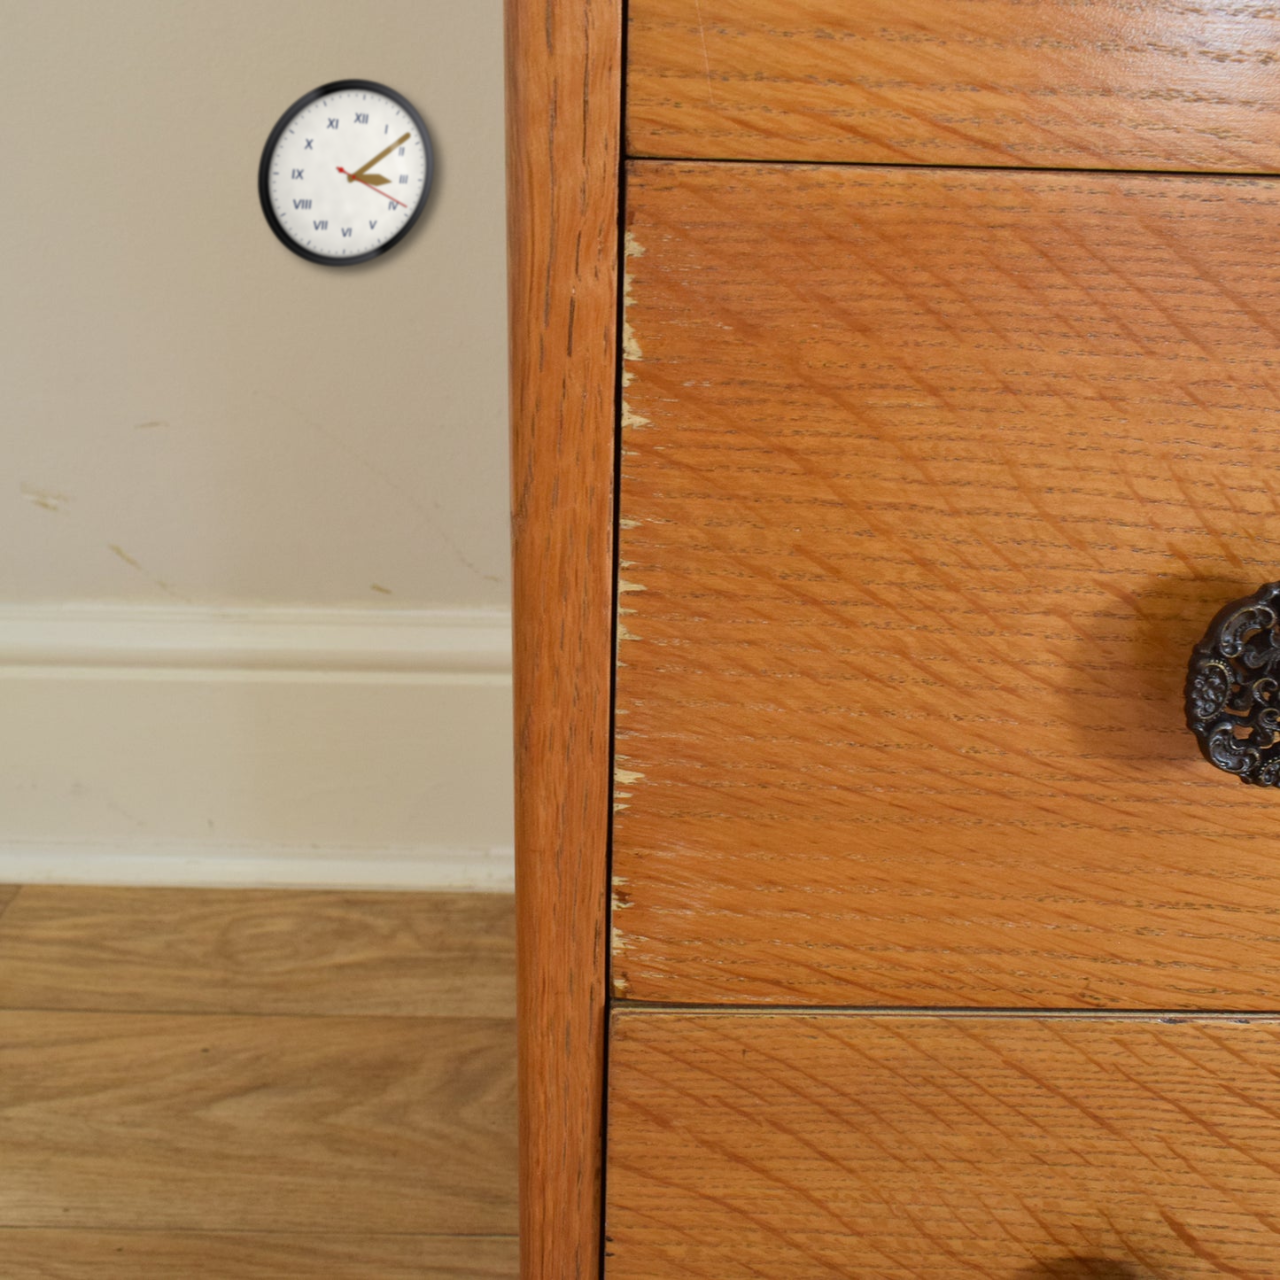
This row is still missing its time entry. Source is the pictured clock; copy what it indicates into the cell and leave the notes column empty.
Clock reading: 3:08:19
